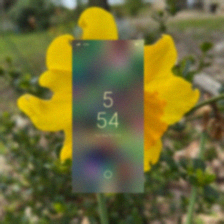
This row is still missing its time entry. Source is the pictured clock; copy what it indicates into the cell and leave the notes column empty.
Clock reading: 5:54
